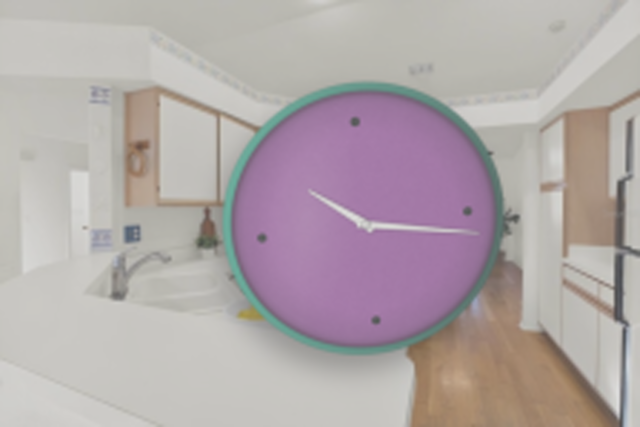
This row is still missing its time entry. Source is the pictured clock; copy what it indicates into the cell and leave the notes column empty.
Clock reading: 10:17
